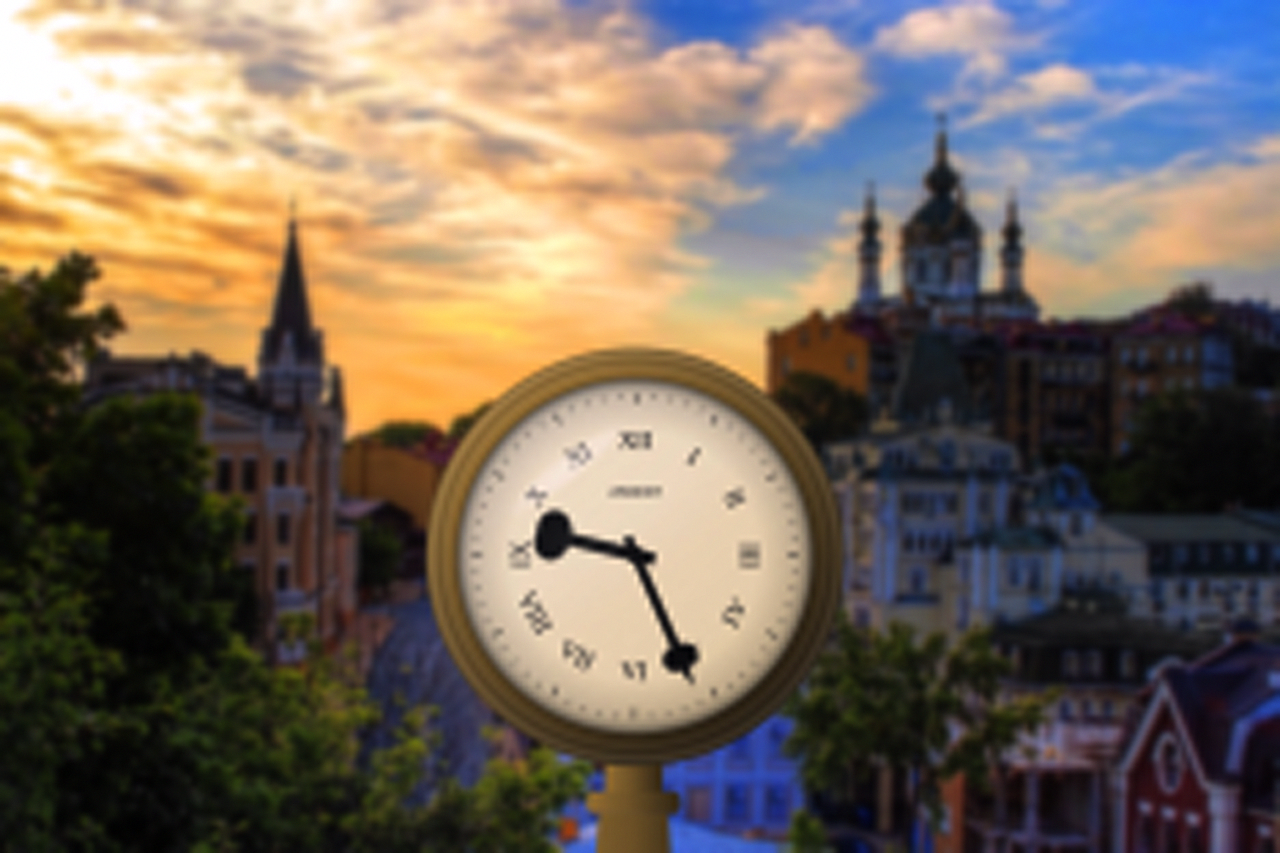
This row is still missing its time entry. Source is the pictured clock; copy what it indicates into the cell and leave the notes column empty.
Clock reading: 9:26
